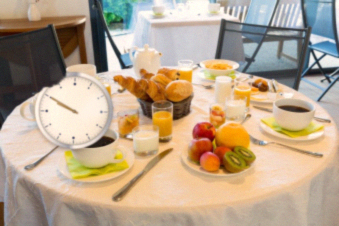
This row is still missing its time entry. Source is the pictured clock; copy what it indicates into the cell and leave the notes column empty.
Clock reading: 9:50
